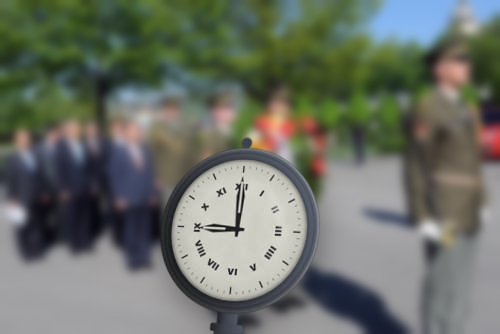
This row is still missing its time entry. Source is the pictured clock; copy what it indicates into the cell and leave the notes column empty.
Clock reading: 9:00
